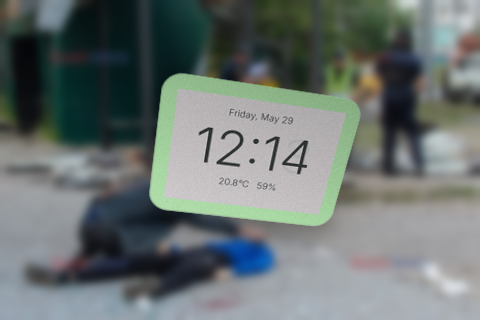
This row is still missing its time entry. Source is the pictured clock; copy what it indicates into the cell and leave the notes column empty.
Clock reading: 12:14
